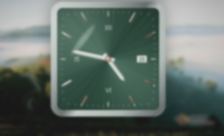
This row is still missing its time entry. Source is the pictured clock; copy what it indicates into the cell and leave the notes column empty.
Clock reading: 4:47
